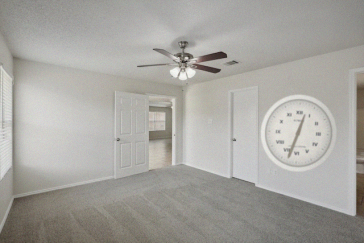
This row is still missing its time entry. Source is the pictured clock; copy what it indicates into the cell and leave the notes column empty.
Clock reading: 12:33
